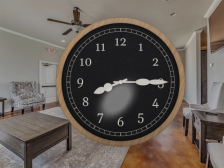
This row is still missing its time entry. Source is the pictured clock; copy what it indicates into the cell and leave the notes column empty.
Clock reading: 8:15
